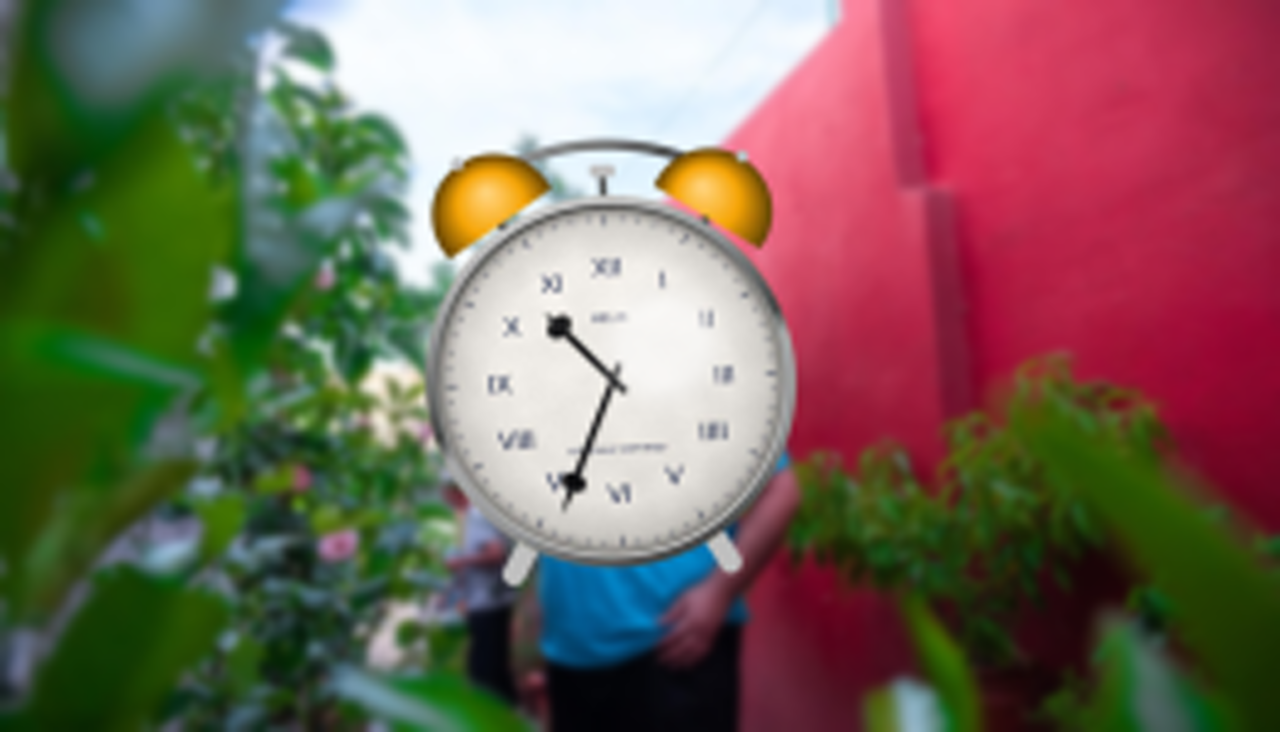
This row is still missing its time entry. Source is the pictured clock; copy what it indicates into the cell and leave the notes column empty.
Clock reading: 10:34
